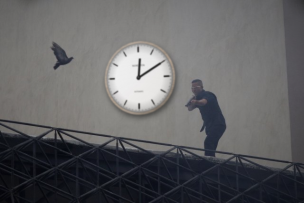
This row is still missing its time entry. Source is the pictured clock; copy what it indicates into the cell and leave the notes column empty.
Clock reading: 12:10
